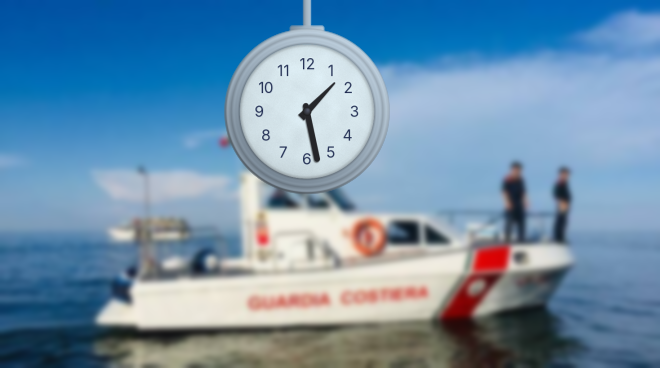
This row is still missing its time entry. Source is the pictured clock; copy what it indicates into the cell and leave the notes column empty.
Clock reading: 1:28
